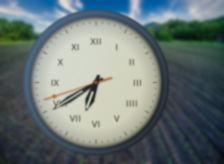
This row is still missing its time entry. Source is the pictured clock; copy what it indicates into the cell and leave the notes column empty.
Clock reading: 6:39:42
